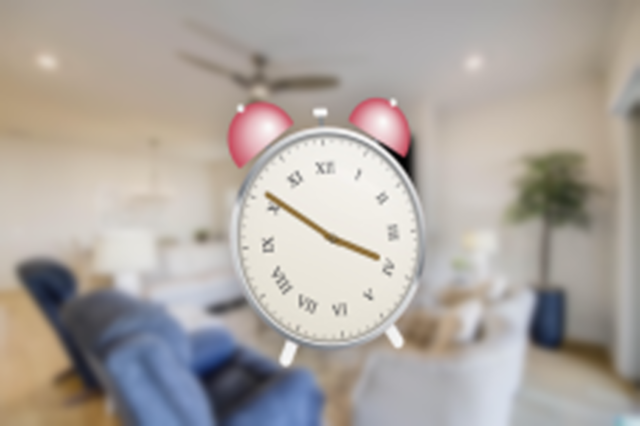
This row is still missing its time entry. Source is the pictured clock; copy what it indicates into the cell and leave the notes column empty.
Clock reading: 3:51
